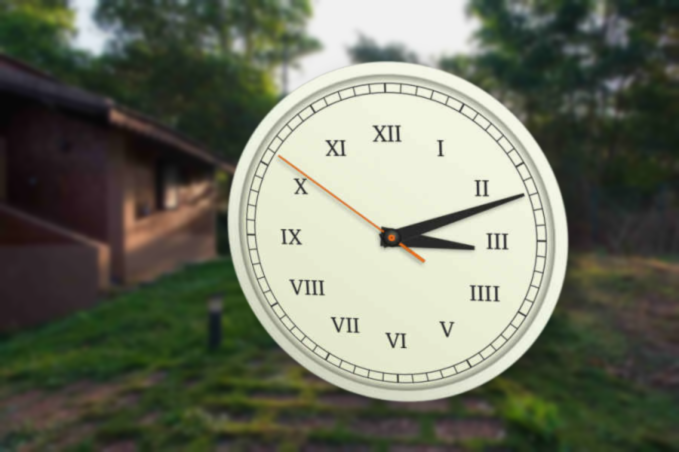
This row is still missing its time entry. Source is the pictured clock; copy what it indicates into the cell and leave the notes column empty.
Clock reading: 3:11:51
